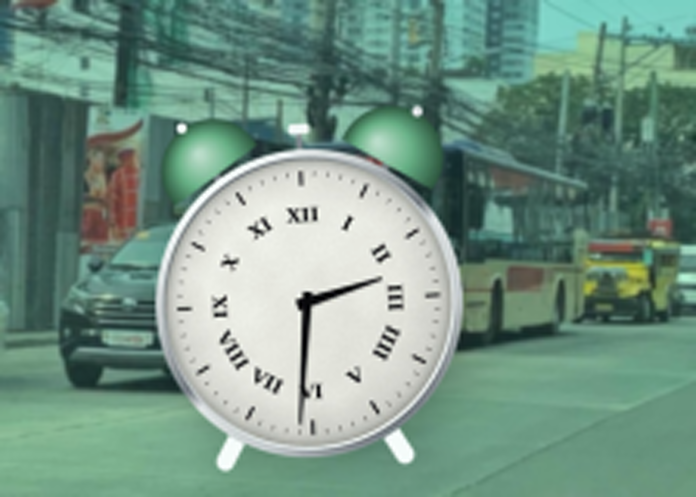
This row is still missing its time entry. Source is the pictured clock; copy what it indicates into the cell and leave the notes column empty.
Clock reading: 2:31
